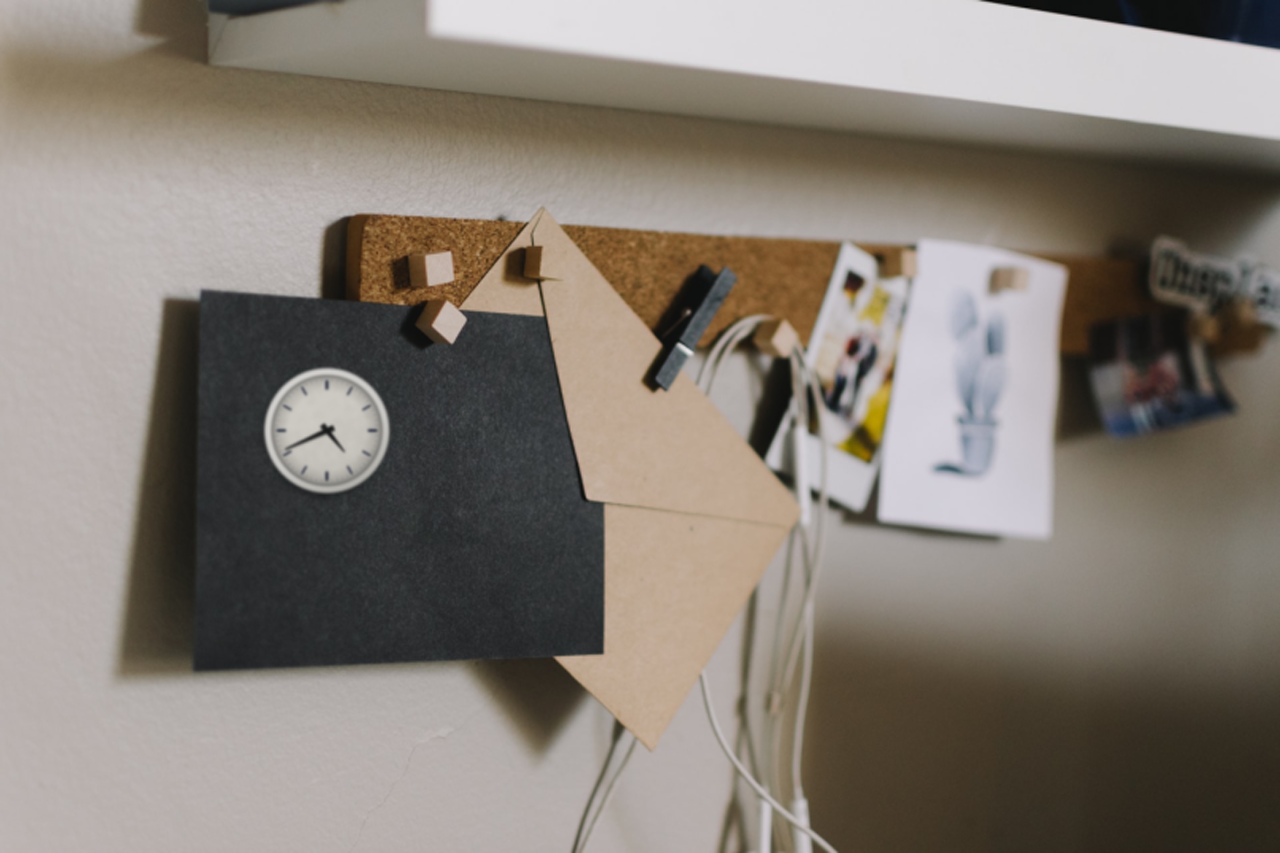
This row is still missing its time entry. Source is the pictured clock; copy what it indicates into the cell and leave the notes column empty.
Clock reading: 4:41
